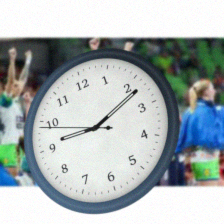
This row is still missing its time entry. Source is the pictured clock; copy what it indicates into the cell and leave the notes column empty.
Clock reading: 9:11:49
